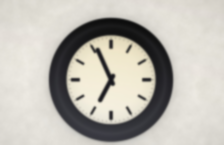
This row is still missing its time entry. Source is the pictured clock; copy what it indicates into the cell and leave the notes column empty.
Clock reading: 6:56
